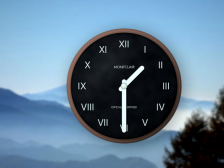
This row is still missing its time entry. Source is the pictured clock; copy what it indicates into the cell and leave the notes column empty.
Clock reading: 1:30
